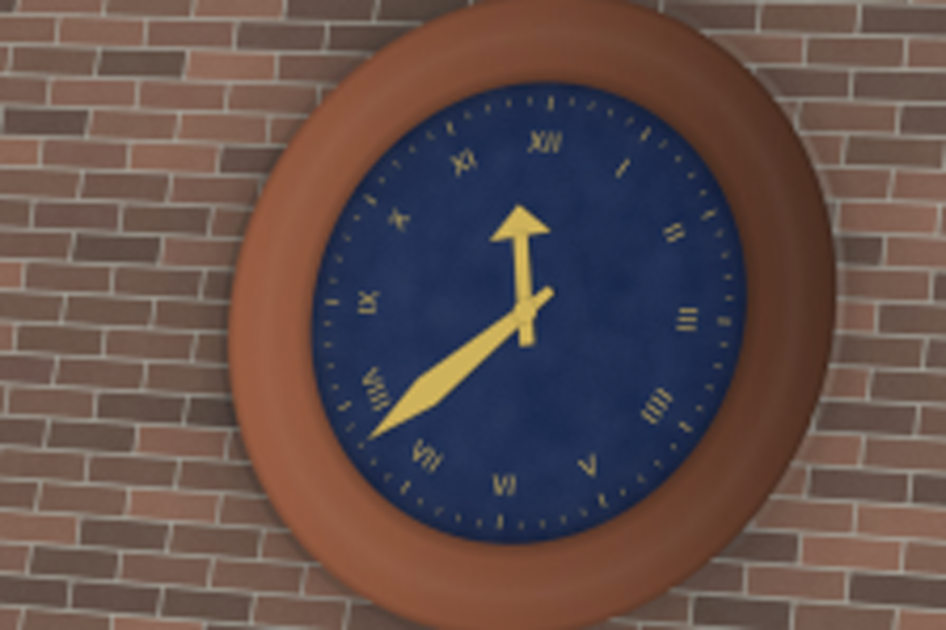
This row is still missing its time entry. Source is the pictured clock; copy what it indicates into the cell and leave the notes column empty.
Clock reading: 11:38
